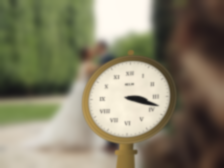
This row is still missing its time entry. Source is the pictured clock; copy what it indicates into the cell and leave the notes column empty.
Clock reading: 3:18
